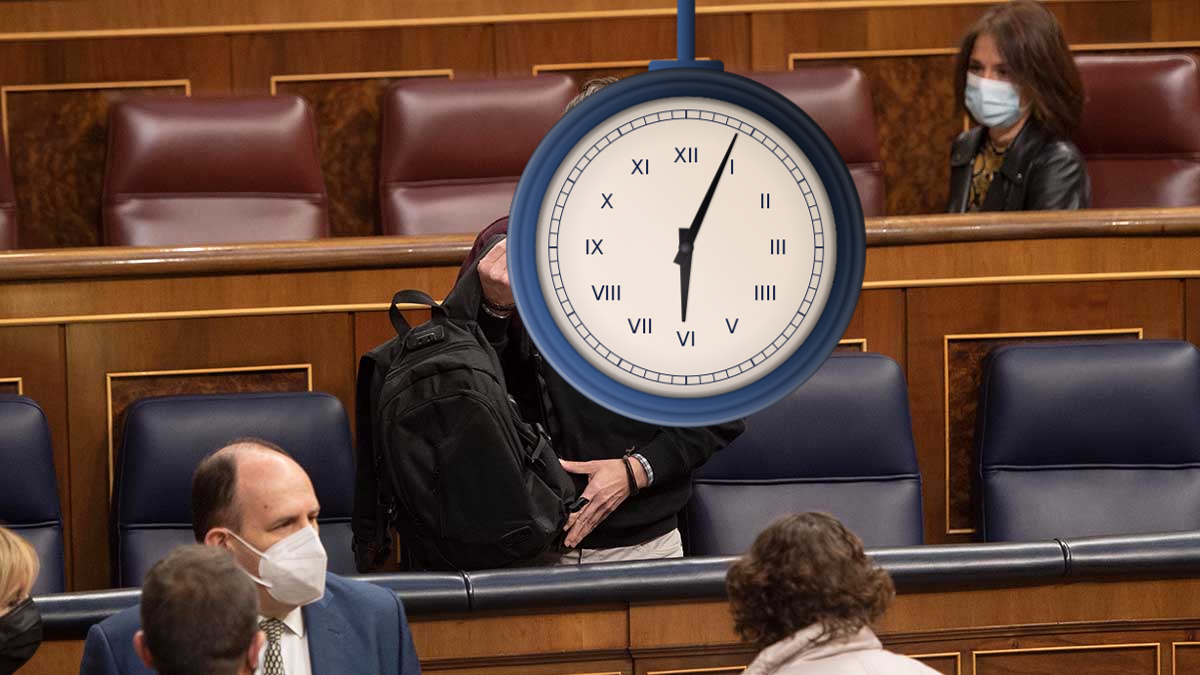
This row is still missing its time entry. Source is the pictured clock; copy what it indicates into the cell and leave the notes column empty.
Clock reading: 6:04
